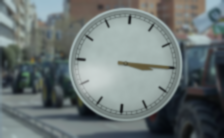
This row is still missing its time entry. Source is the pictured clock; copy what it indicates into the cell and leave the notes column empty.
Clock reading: 3:15
